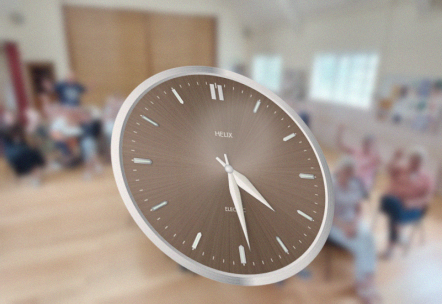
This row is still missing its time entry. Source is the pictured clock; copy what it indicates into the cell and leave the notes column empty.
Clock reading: 4:29
